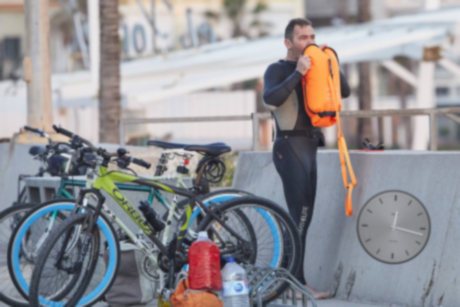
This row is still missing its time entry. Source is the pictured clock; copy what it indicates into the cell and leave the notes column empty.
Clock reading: 12:17
